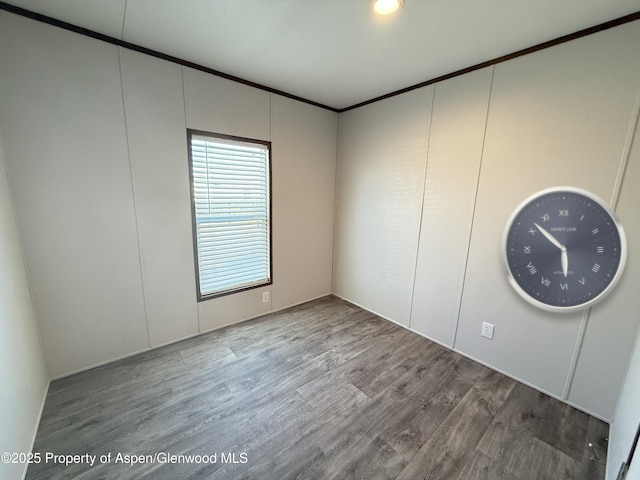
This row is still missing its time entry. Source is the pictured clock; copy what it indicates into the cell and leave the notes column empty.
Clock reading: 5:52
